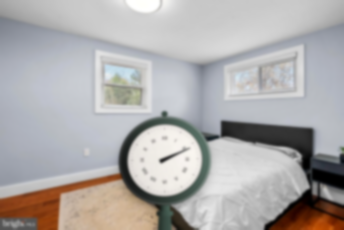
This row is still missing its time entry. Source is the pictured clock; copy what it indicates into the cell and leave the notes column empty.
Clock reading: 2:11
